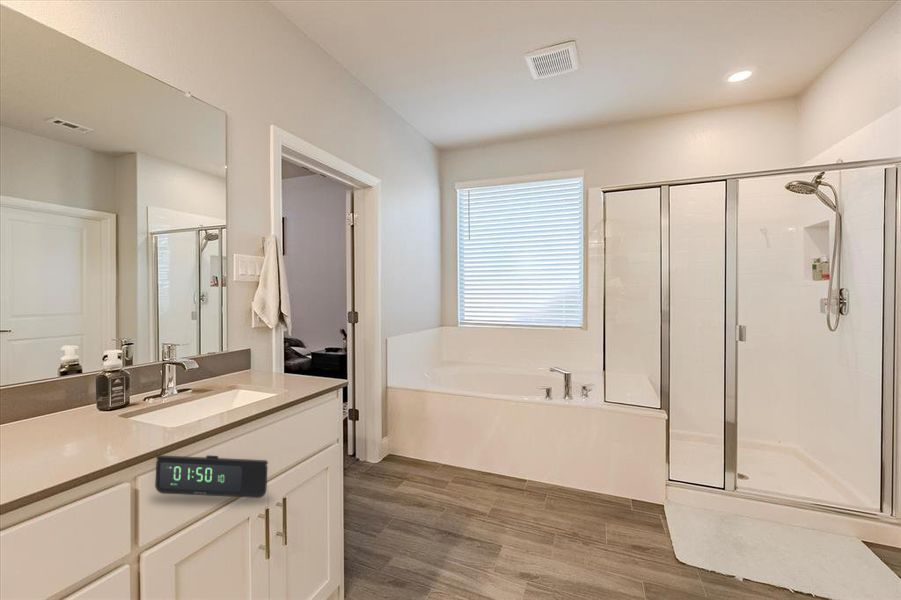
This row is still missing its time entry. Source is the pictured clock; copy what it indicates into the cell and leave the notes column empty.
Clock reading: 1:50
